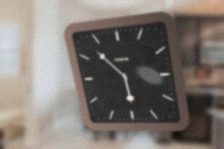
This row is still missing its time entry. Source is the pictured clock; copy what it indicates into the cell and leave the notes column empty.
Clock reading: 5:53
